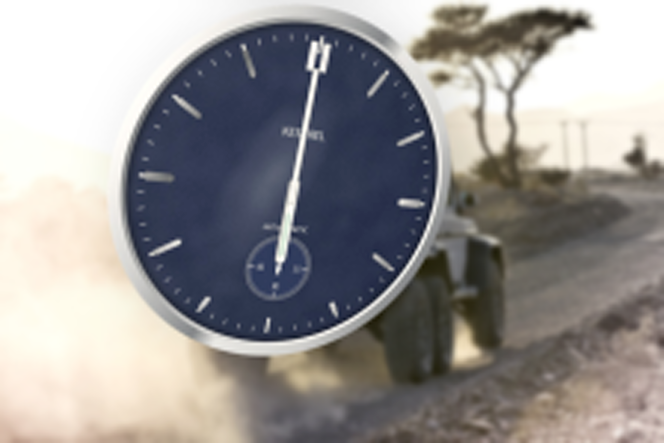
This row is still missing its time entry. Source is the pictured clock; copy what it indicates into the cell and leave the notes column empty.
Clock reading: 6:00
